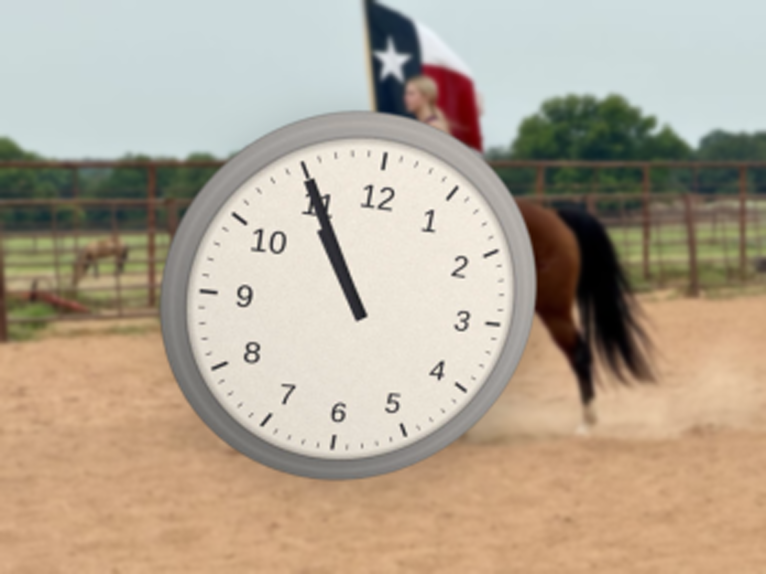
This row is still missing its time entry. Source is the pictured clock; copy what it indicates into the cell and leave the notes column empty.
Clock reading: 10:55
